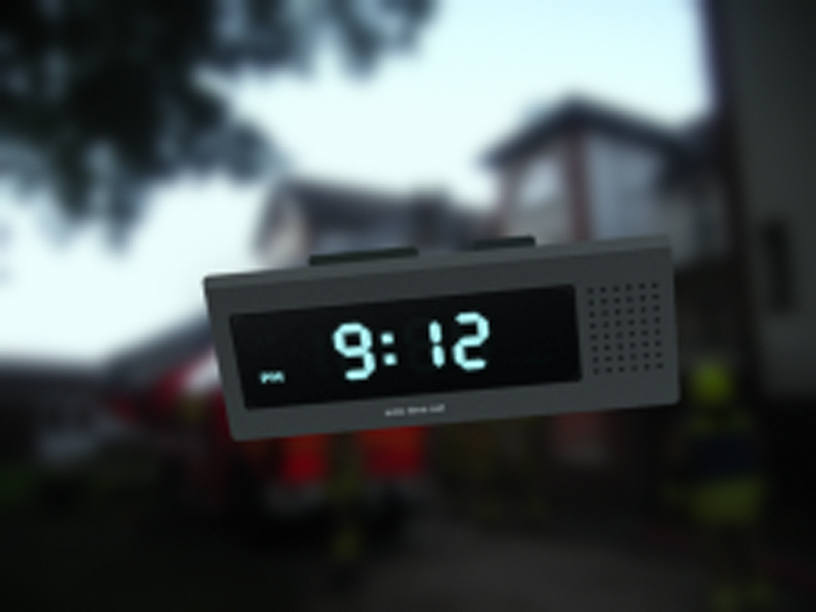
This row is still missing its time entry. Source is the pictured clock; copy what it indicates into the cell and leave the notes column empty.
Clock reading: 9:12
